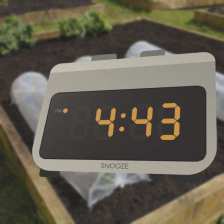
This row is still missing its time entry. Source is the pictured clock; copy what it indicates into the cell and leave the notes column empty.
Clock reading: 4:43
